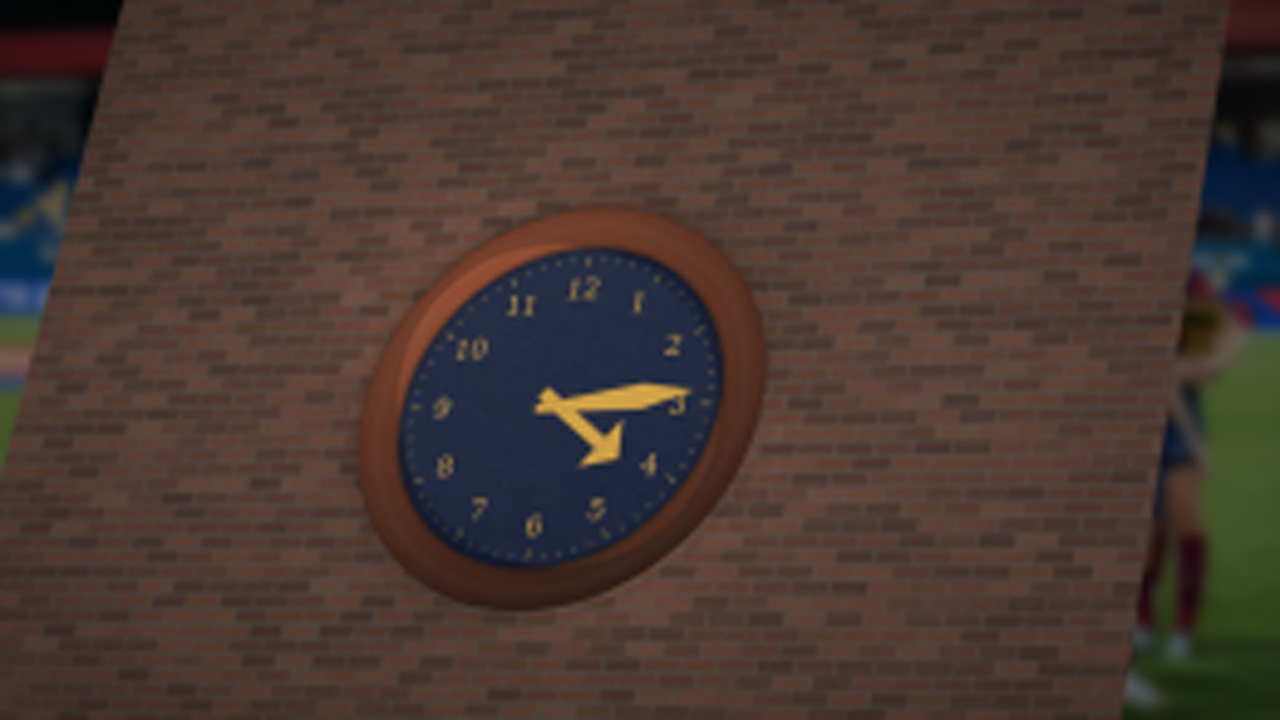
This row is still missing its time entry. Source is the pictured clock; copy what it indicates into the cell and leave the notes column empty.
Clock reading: 4:14
